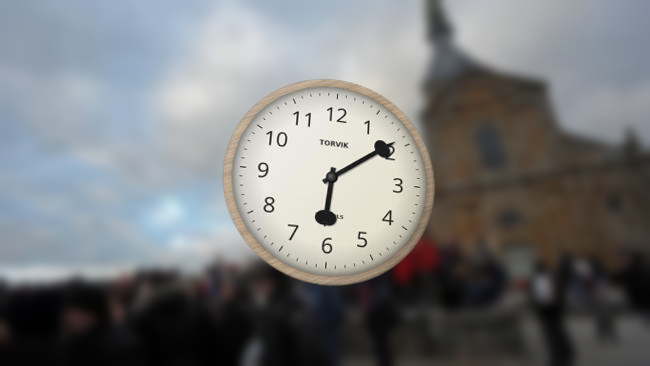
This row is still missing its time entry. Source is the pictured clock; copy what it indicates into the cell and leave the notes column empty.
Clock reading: 6:09
